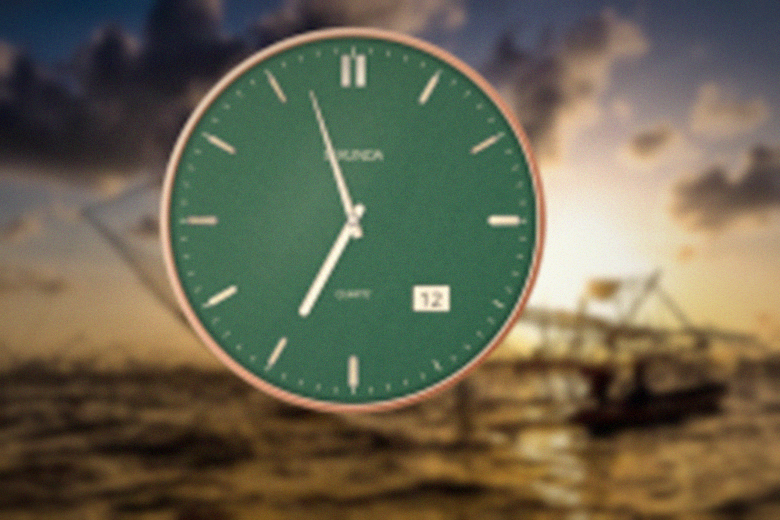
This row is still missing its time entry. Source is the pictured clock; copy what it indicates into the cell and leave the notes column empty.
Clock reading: 6:57
